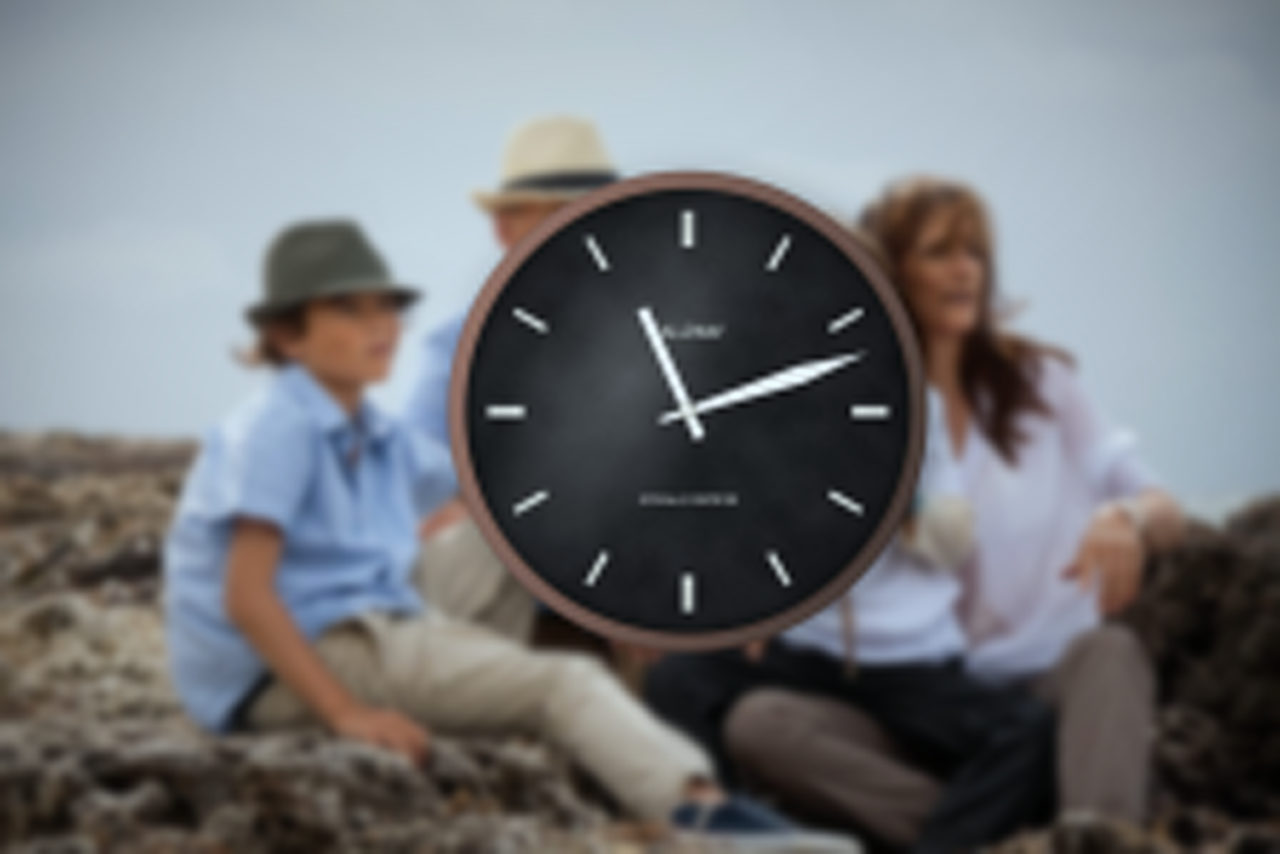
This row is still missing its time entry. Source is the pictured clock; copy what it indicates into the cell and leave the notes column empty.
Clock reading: 11:12
